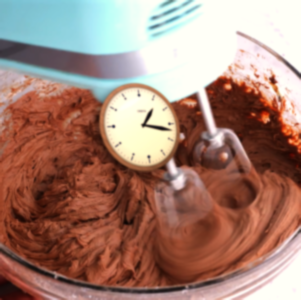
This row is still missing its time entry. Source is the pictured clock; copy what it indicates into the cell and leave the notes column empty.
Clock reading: 1:17
